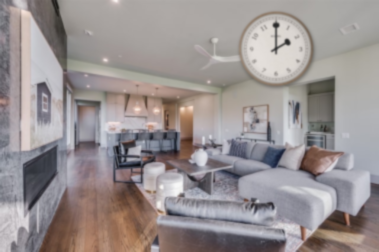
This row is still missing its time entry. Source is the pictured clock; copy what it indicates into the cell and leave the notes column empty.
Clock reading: 2:00
